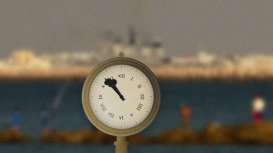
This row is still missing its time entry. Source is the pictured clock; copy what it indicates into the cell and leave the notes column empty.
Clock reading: 10:53
